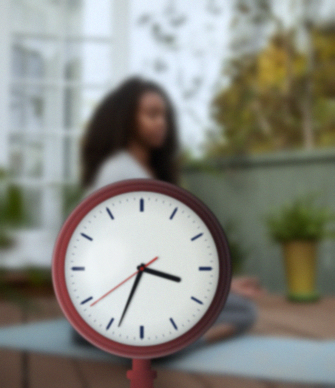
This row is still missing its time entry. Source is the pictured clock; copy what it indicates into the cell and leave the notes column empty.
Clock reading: 3:33:39
